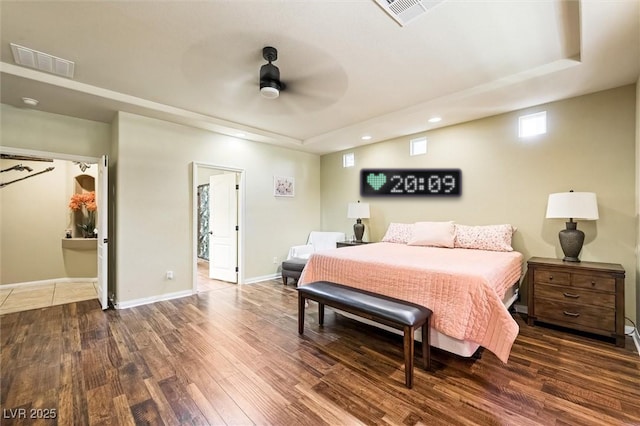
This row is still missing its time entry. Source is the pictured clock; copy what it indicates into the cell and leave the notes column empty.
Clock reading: 20:09
